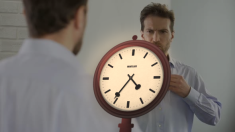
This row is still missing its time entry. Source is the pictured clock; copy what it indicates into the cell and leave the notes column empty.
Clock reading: 4:36
